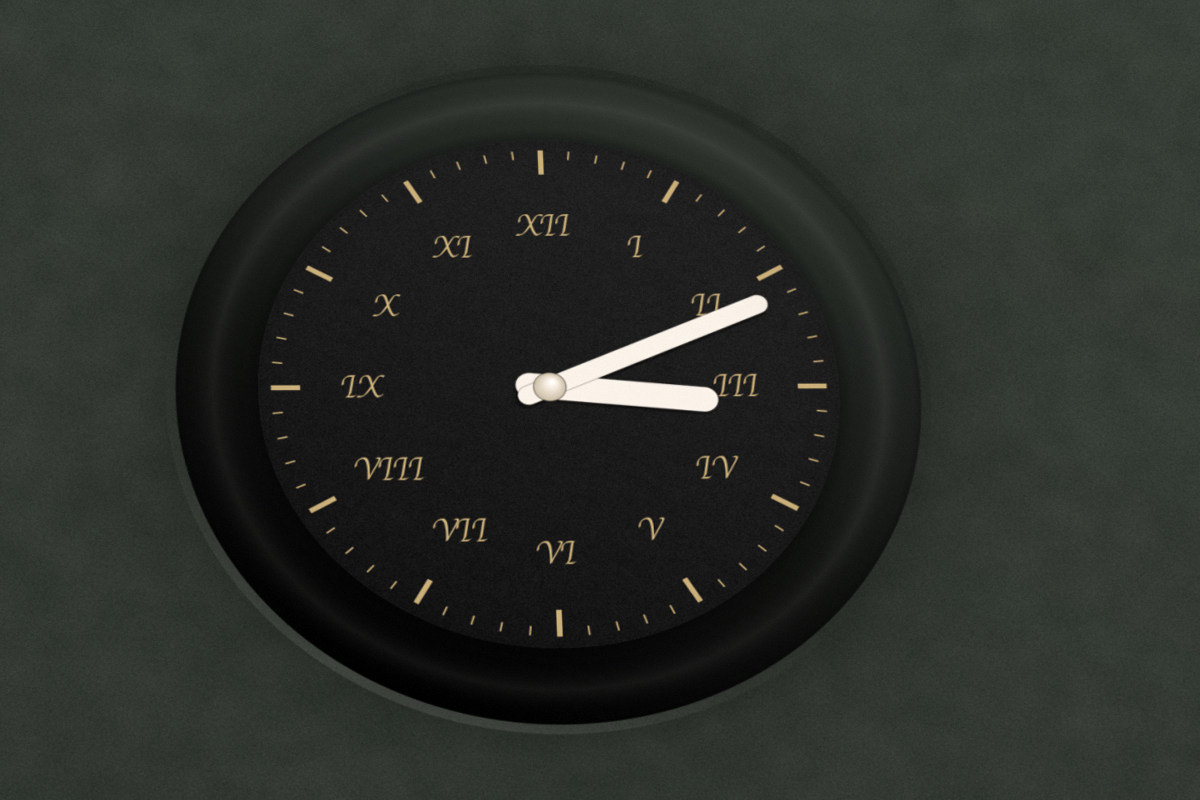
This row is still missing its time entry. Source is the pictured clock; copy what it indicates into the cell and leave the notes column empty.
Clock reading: 3:11
